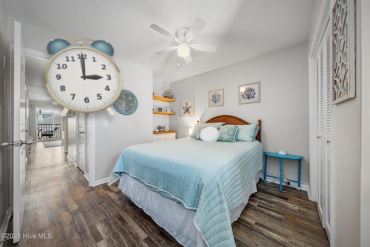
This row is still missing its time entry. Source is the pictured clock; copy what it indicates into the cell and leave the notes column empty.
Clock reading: 3:00
